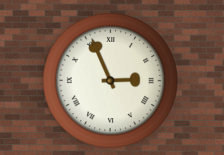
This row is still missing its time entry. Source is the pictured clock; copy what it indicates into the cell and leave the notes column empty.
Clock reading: 2:56
